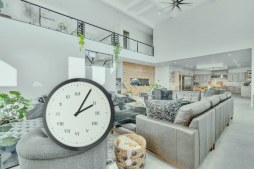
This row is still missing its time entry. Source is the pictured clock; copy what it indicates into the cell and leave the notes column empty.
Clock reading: 2:05
